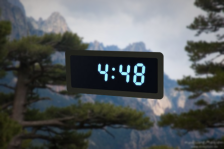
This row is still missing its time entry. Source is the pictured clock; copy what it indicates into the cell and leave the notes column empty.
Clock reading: 4:48
